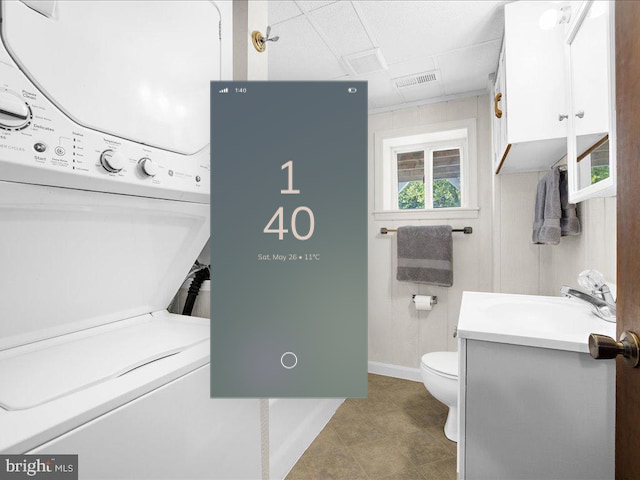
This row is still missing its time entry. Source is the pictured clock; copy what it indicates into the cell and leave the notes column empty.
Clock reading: 1:40
